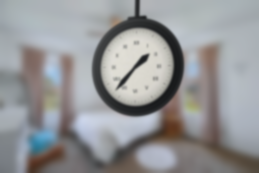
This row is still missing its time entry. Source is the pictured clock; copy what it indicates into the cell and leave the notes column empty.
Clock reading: 1:37
